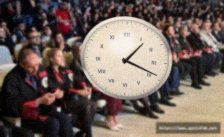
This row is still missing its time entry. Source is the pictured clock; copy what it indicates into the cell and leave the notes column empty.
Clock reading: 1:19
